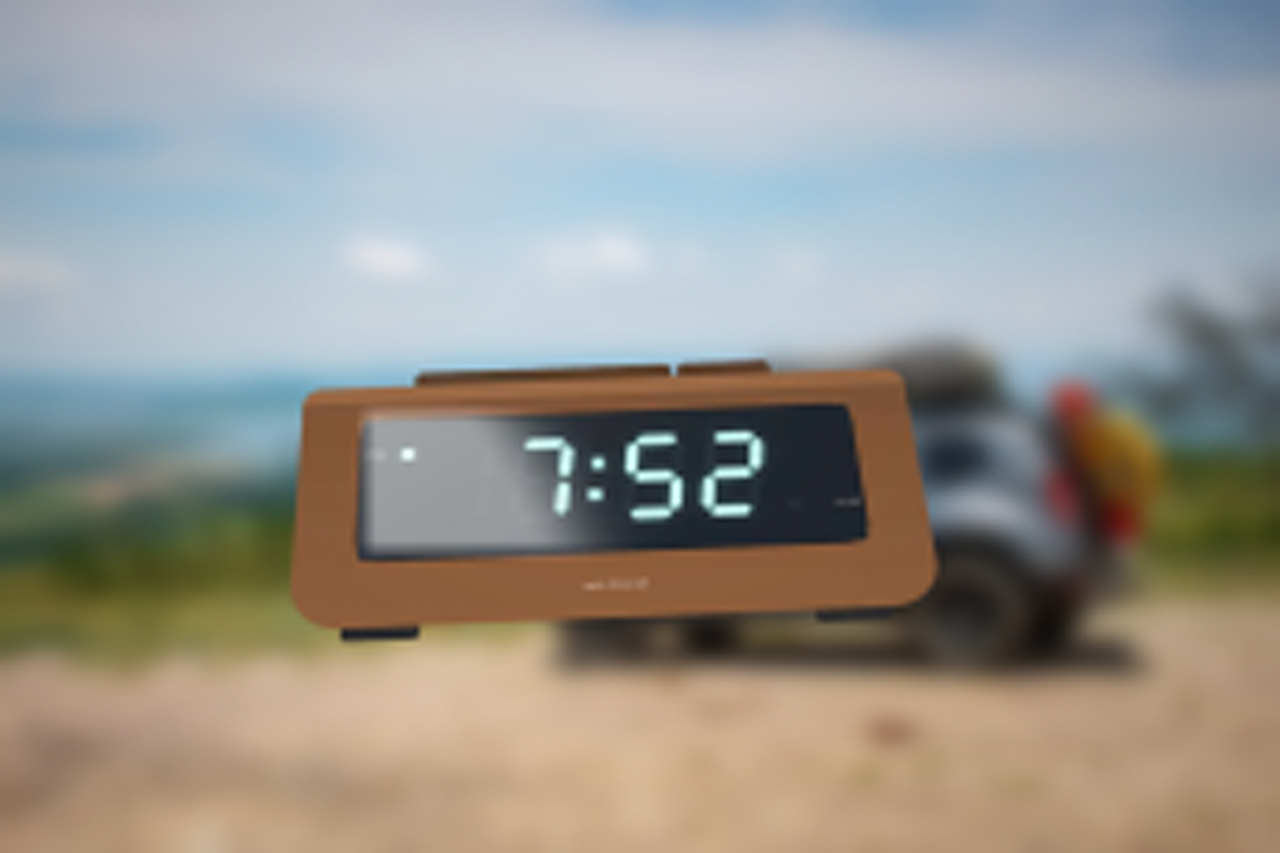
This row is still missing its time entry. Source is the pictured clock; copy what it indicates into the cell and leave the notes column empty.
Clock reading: 7:52
